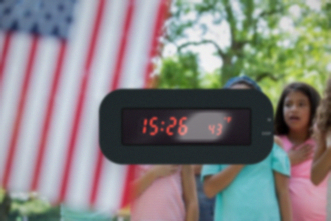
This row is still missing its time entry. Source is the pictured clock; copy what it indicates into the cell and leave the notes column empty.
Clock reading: 15:26
